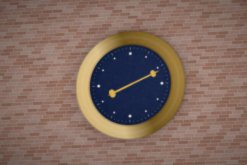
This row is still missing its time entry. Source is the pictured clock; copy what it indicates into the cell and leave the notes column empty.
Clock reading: 8:11
